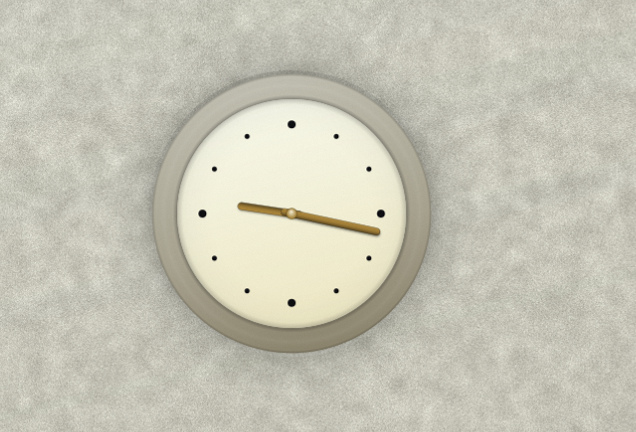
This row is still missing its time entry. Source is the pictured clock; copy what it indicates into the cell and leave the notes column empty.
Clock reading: 9:17
